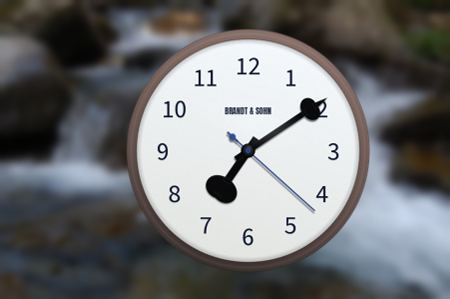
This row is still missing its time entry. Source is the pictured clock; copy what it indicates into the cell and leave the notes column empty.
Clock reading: 7:09:22
